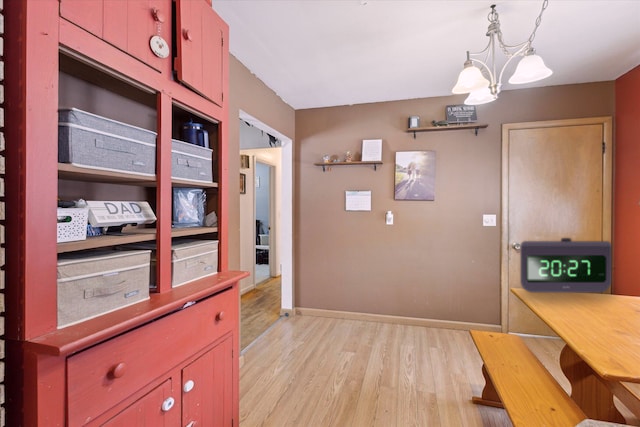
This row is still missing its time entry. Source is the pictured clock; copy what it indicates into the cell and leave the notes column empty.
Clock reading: 20:27
